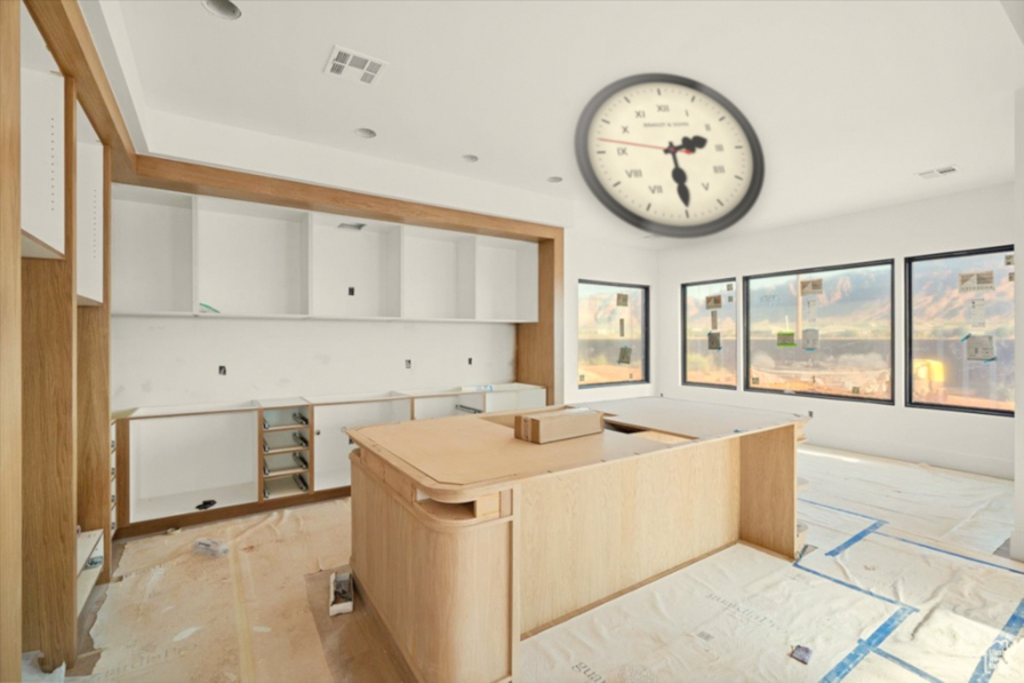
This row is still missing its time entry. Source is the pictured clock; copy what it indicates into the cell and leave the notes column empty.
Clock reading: 2:29:47
